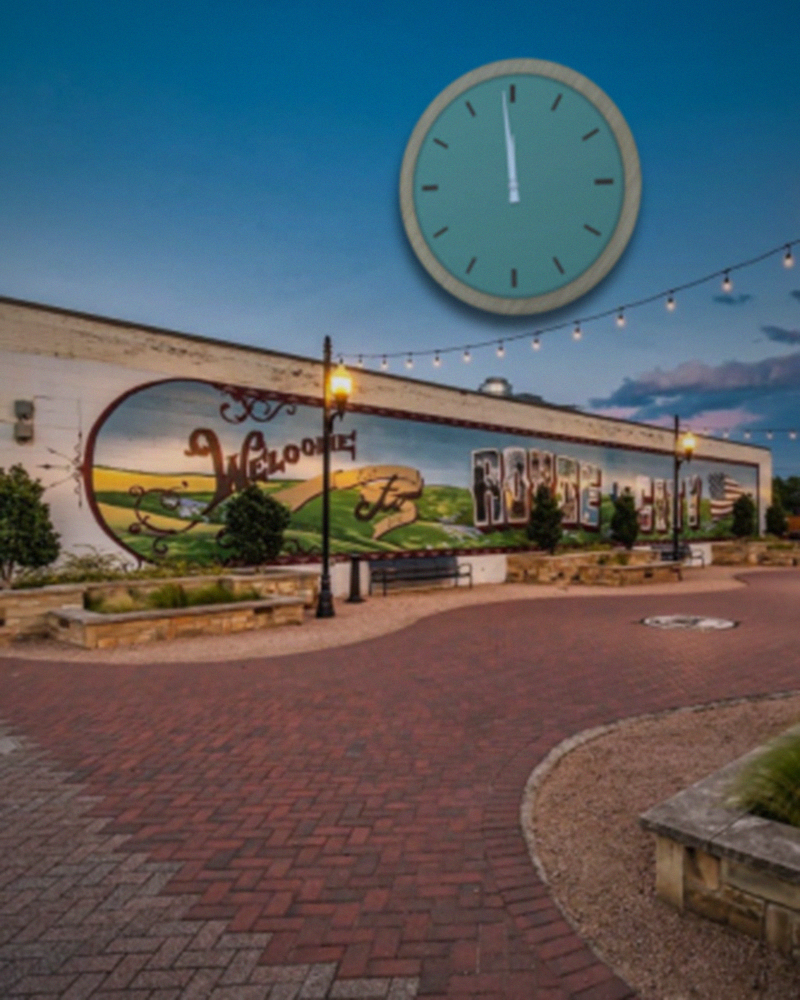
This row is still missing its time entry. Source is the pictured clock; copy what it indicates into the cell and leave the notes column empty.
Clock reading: 11:59
